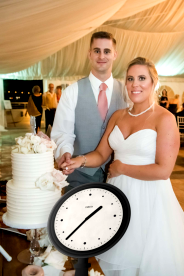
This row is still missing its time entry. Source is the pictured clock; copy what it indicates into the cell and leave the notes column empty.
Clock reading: 1:37
